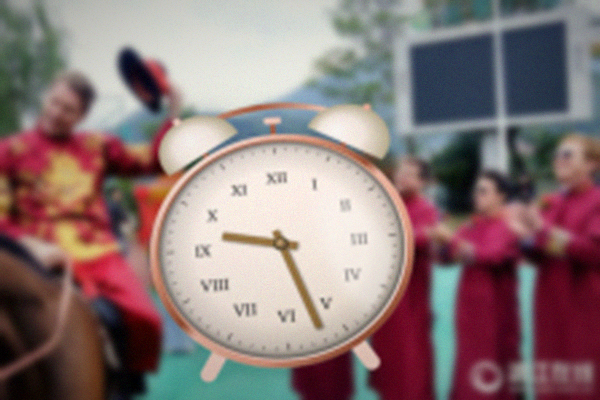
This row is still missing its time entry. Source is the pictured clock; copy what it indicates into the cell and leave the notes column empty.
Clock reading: 9:27
